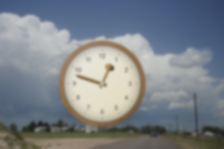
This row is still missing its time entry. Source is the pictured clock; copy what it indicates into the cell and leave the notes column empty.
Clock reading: 12:48
